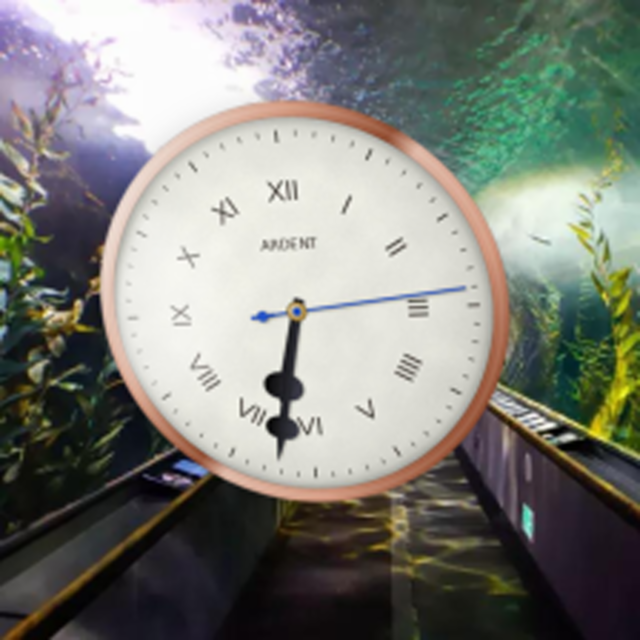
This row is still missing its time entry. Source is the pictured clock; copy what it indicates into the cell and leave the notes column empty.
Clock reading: 6:32:14
